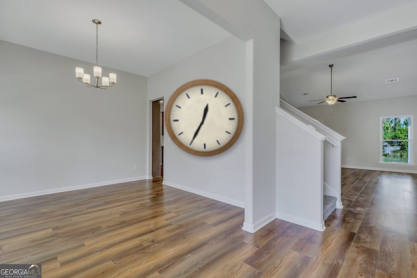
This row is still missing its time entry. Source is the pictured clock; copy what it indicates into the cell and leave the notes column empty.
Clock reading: 12:35
